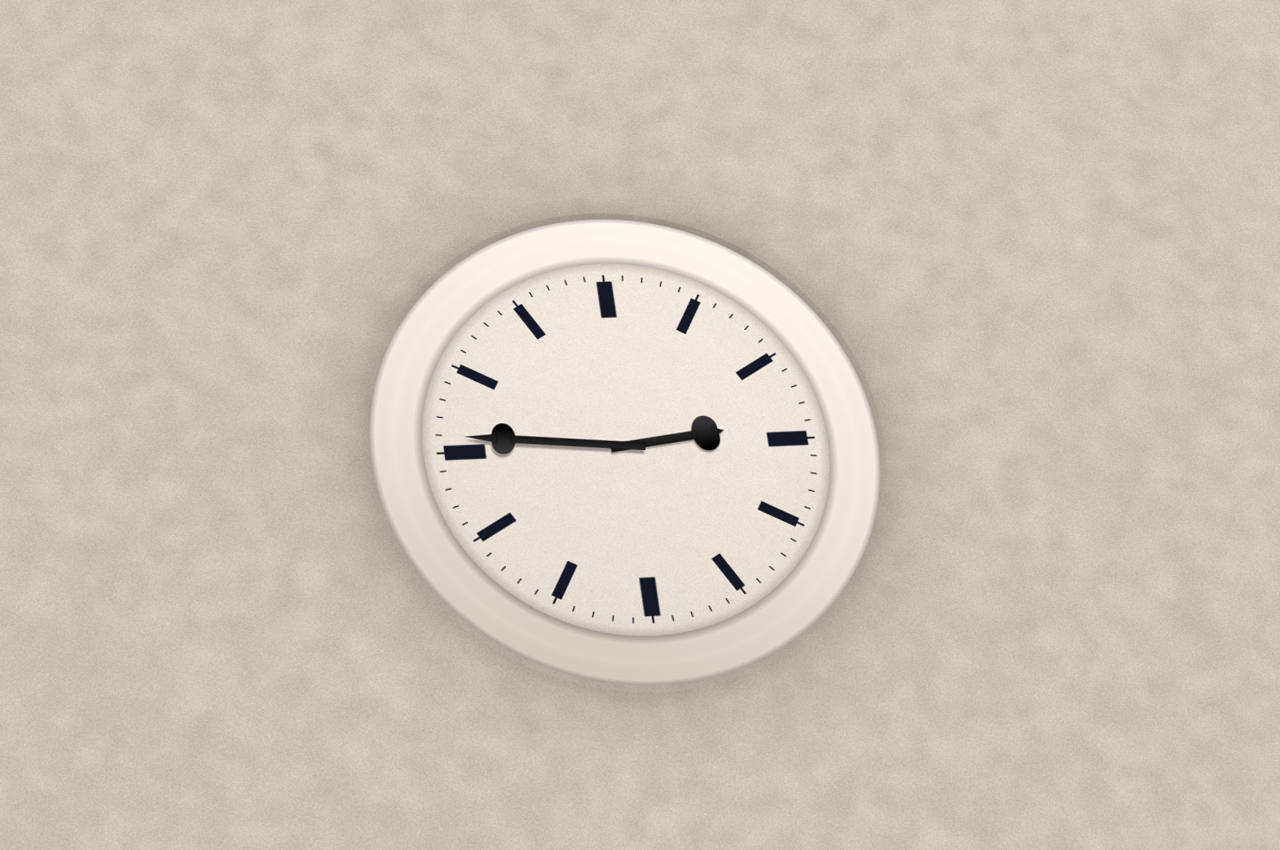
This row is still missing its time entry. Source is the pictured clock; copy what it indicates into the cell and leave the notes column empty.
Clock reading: 2:46
